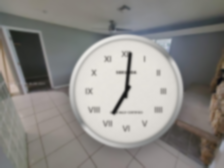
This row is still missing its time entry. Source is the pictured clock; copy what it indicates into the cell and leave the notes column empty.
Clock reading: 7:01
